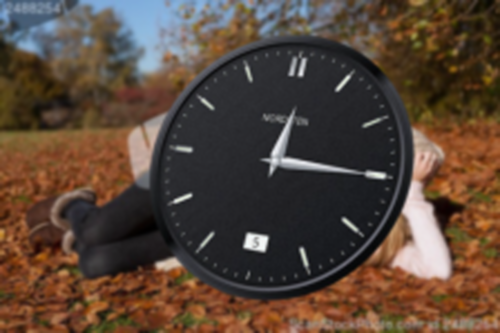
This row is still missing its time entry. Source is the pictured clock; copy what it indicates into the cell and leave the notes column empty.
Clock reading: 12:15
